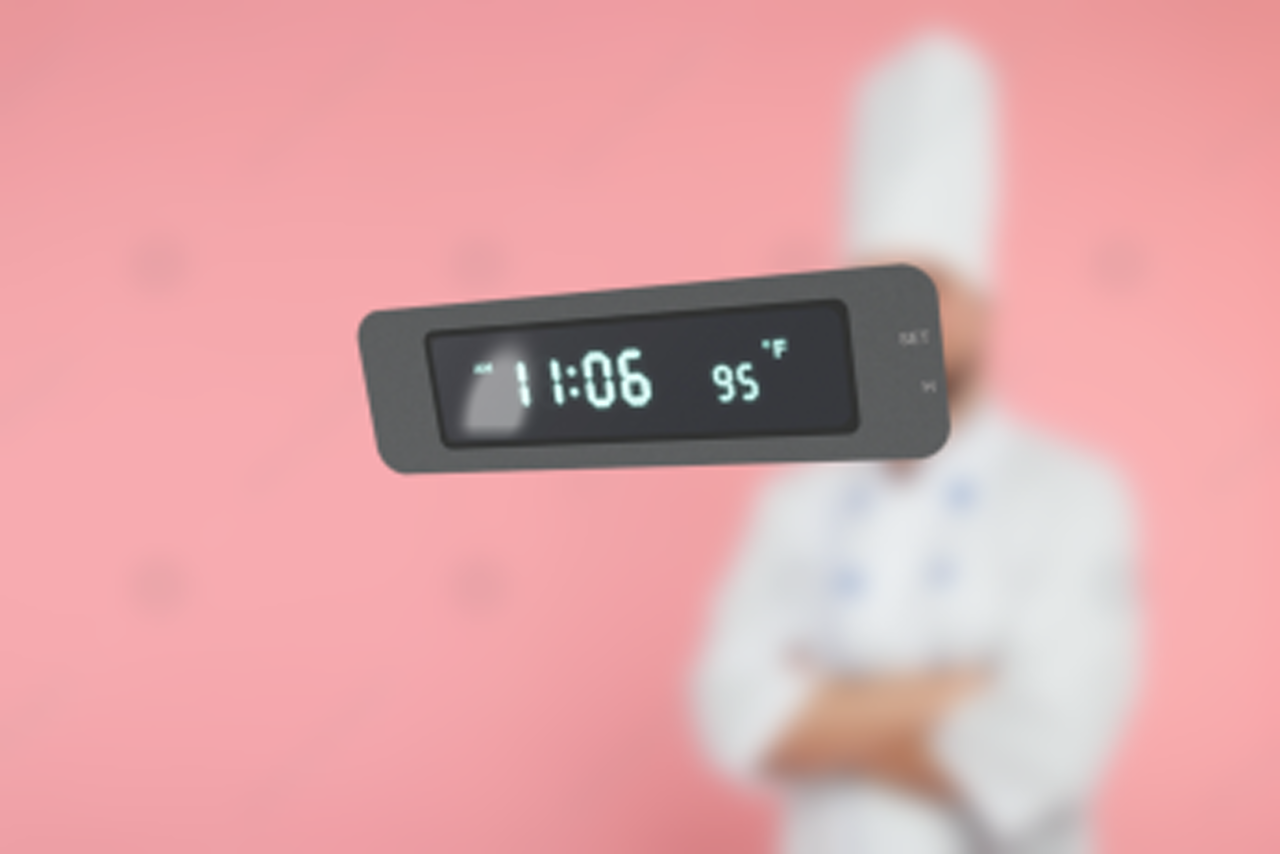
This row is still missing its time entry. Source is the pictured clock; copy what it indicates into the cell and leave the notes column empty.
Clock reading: 11:06
